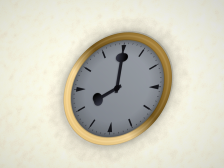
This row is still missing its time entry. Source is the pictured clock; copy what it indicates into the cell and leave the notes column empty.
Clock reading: 8:00
